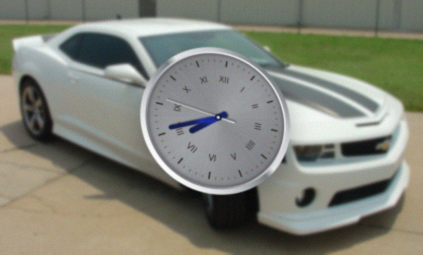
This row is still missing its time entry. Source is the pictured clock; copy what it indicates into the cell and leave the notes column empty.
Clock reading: 7:40:46
